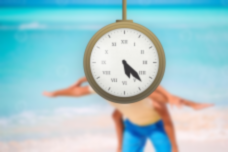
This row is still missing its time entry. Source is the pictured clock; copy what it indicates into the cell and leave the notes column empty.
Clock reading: 5:23
